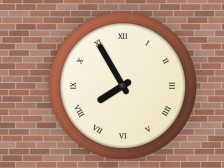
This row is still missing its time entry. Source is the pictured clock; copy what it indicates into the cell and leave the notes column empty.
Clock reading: 7:55
